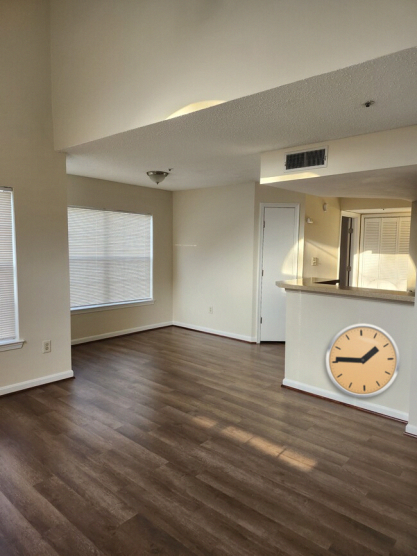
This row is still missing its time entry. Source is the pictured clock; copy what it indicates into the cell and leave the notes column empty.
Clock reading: 1:46
